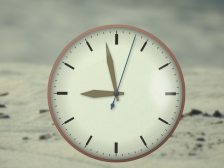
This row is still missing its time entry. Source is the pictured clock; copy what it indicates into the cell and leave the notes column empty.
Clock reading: 8:58:03
